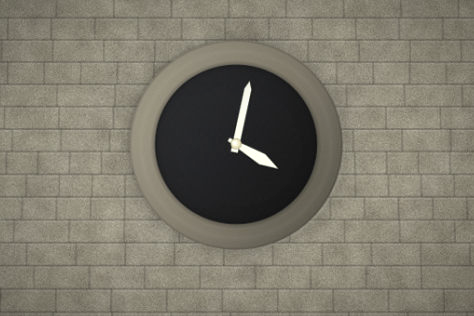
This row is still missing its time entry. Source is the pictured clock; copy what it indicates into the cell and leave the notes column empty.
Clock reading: 4:02
